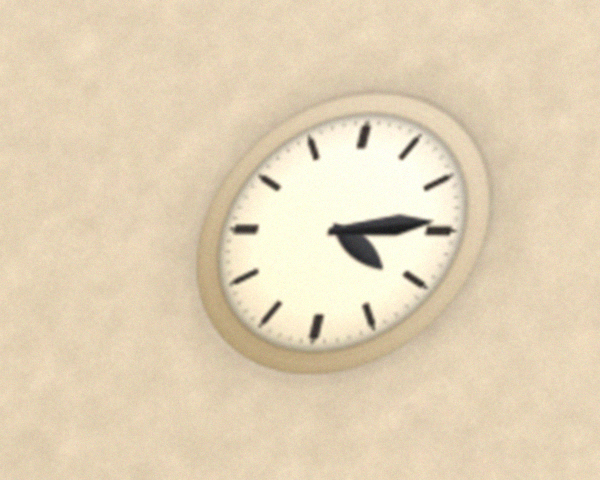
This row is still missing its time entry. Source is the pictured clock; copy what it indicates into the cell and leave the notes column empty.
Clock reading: 4:14
